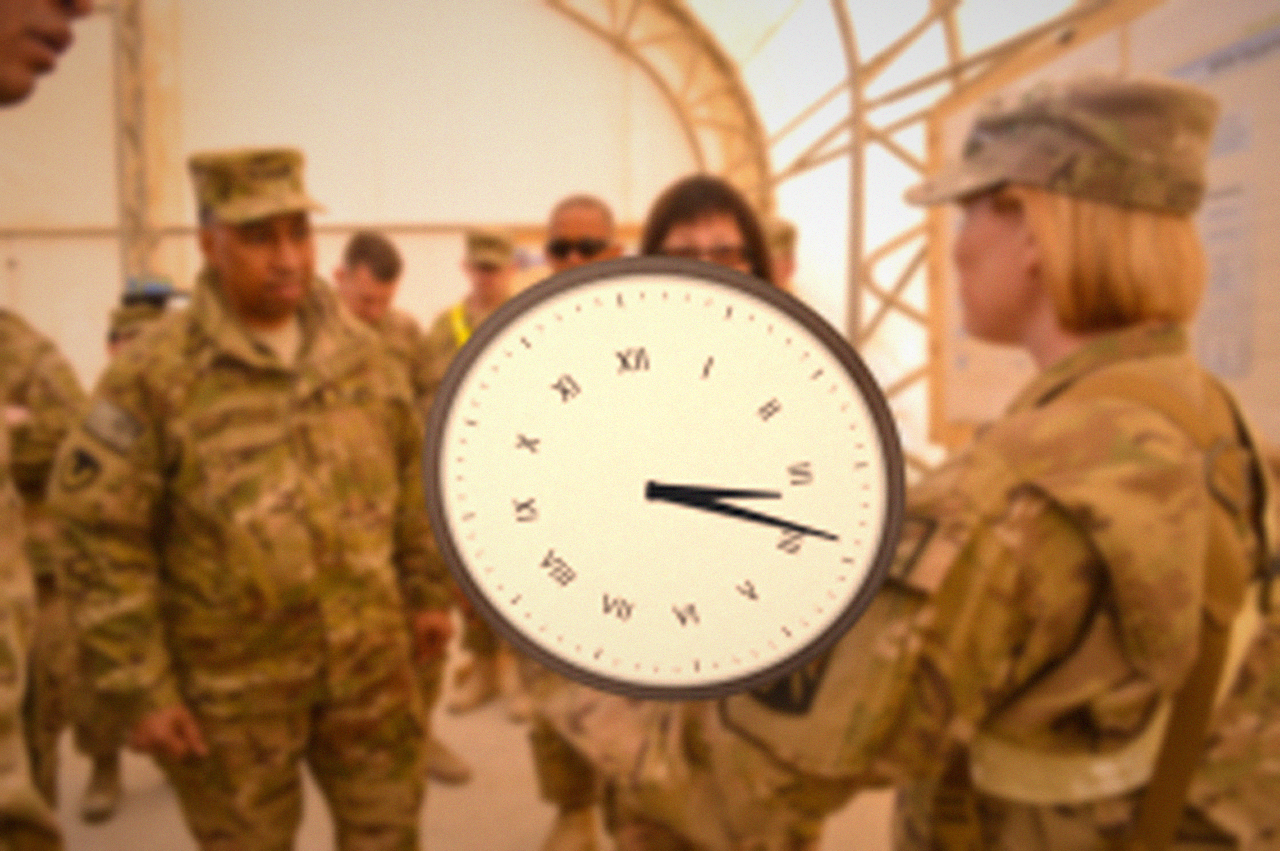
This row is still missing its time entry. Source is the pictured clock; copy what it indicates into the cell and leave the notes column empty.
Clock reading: 3:19
